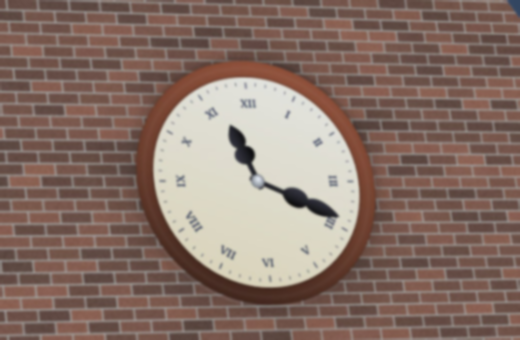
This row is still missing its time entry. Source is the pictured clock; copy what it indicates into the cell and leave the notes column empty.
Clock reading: 11:19
